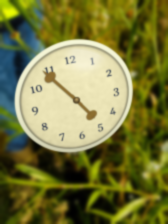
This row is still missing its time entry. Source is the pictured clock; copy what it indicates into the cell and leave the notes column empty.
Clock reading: 4:54
